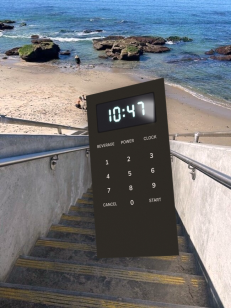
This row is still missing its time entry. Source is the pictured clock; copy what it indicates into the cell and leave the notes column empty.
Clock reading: 10:47
